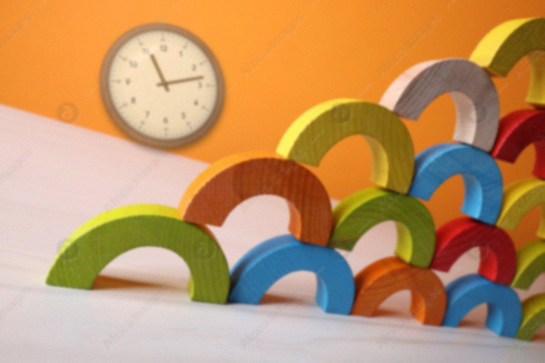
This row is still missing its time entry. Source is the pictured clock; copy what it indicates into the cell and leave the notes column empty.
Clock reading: 11:13
